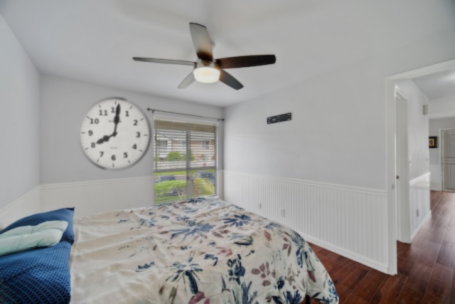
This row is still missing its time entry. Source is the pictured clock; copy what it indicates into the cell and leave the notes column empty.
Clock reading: 8:01
